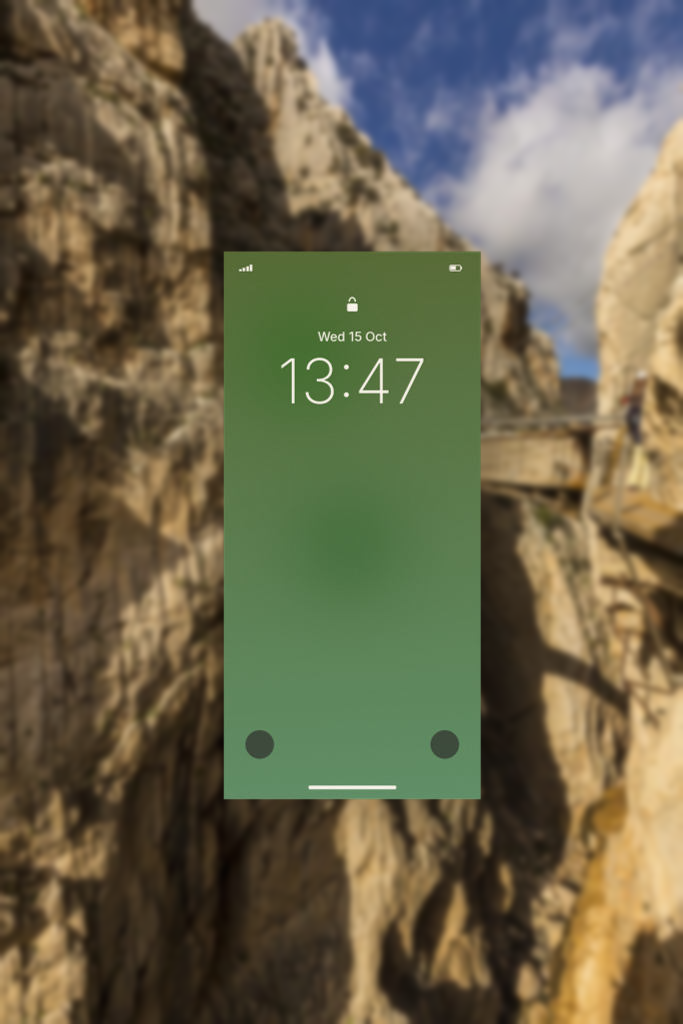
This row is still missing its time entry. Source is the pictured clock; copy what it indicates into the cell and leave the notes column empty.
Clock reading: 13:47
